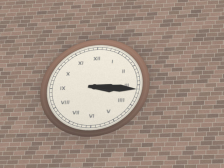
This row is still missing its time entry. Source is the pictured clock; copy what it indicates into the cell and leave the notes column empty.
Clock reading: 3:16
